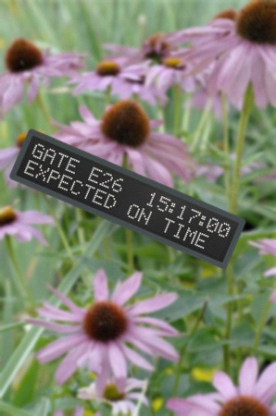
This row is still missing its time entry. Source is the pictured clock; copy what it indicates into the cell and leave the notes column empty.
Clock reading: 15:17:00
